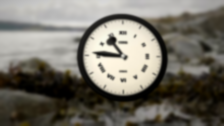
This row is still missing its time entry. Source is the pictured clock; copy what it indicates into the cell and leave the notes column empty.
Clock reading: 10:46
